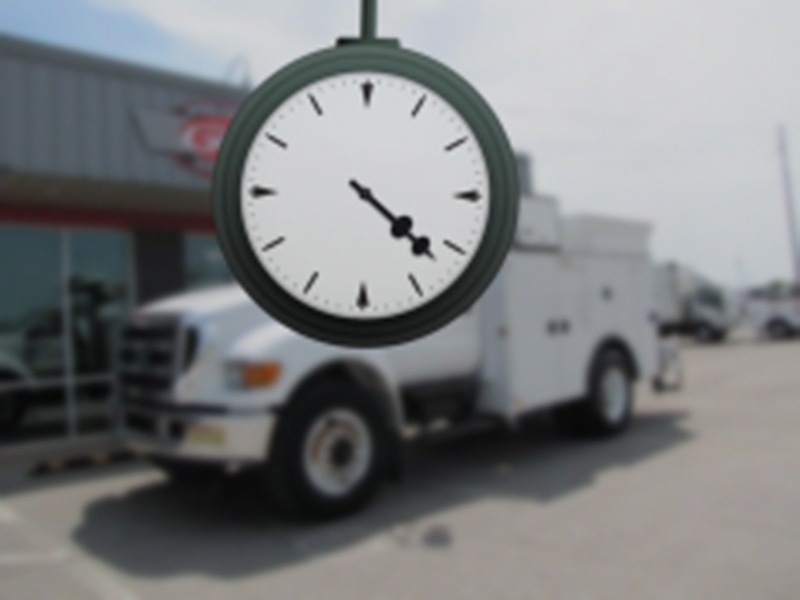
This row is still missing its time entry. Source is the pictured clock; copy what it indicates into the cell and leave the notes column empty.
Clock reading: 4:22
